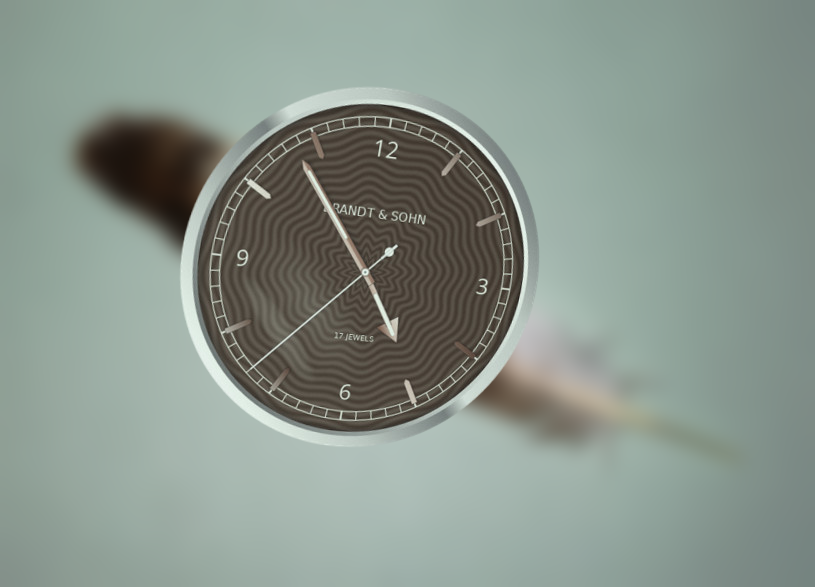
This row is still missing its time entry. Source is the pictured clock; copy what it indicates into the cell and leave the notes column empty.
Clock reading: 4:53:37
